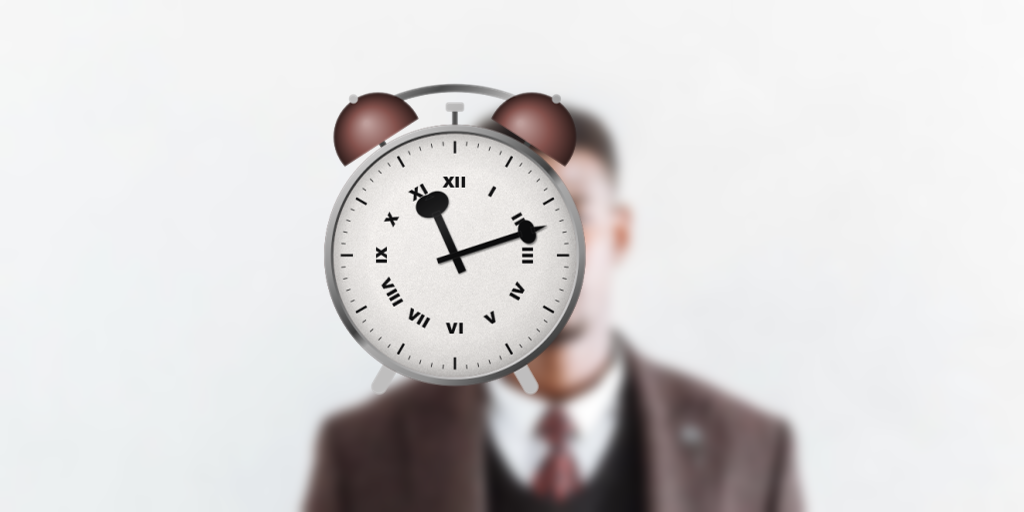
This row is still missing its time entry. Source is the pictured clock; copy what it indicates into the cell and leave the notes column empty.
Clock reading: 11:12
